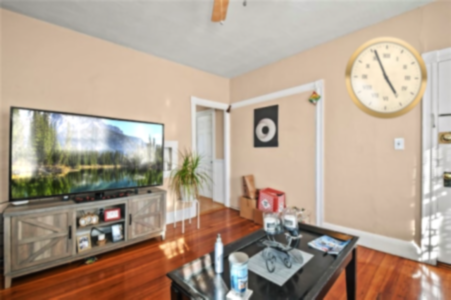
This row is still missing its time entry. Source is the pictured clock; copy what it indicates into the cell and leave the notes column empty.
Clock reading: 4:56
